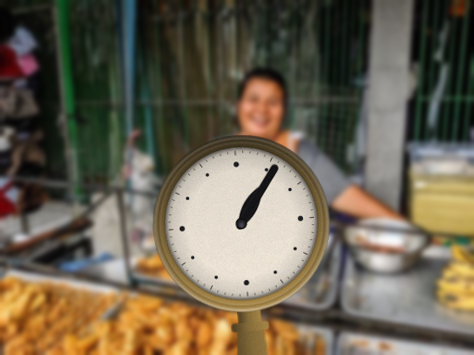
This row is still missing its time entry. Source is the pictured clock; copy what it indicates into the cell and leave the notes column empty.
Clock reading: 1:06
